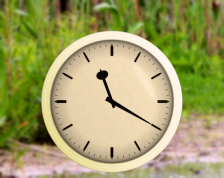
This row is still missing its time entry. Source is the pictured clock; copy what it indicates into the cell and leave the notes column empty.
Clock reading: 11:20
